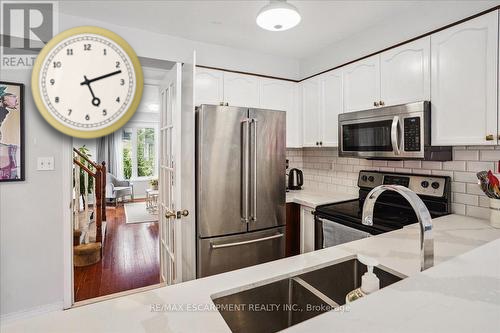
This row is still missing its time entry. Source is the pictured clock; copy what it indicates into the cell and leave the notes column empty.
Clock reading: 5:12
